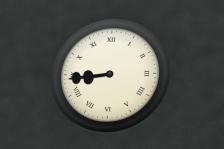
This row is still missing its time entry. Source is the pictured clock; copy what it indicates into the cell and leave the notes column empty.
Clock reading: 8:44
